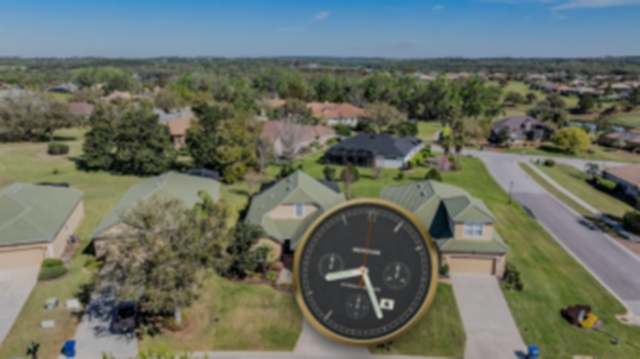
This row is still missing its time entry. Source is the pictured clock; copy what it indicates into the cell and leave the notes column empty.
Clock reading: 8:25
